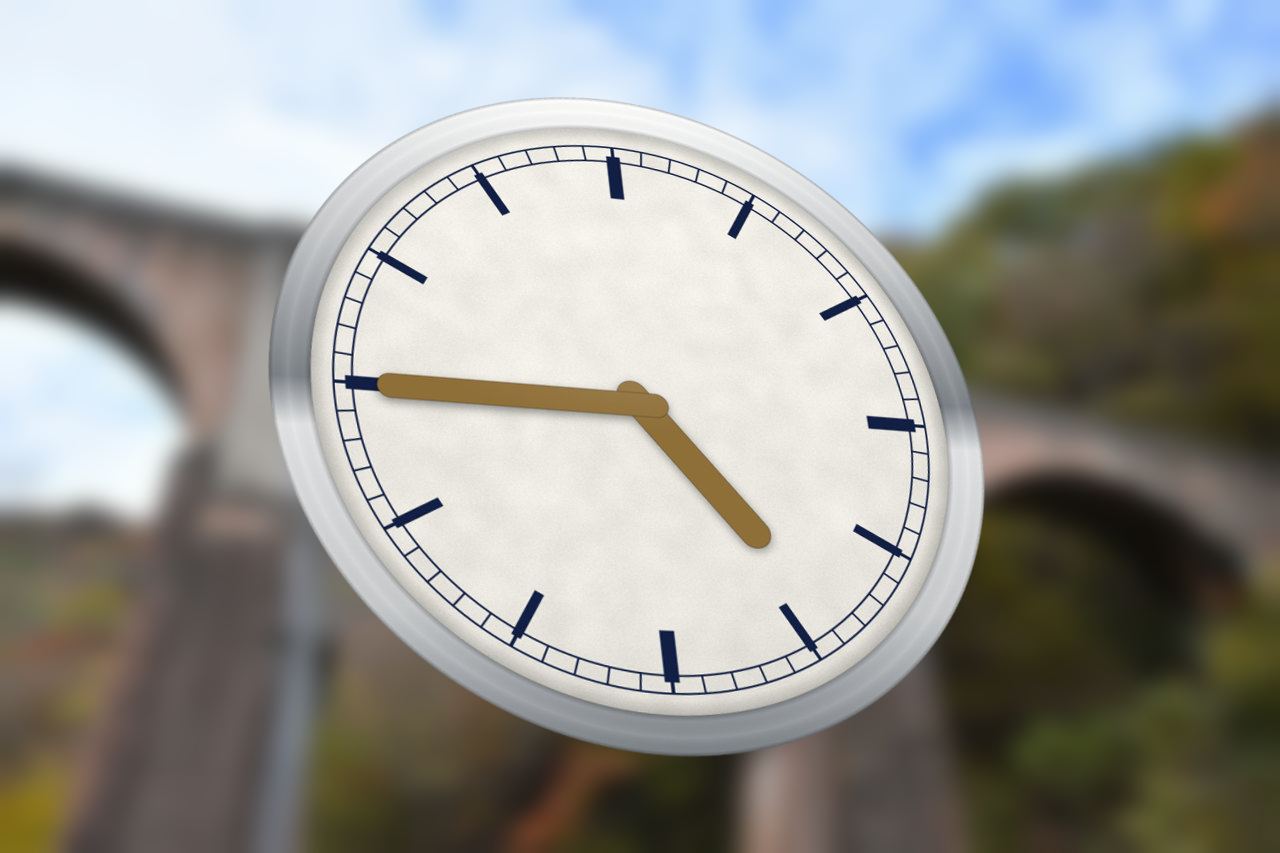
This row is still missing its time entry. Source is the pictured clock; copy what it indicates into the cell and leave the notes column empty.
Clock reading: 4:45
